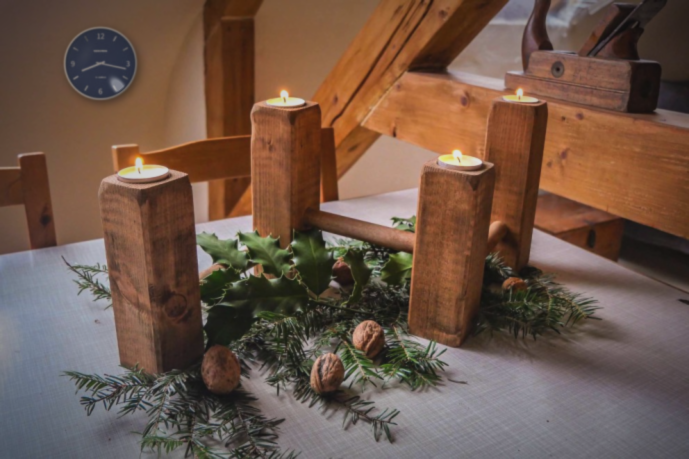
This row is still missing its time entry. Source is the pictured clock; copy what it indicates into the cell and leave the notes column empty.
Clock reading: 8:17
